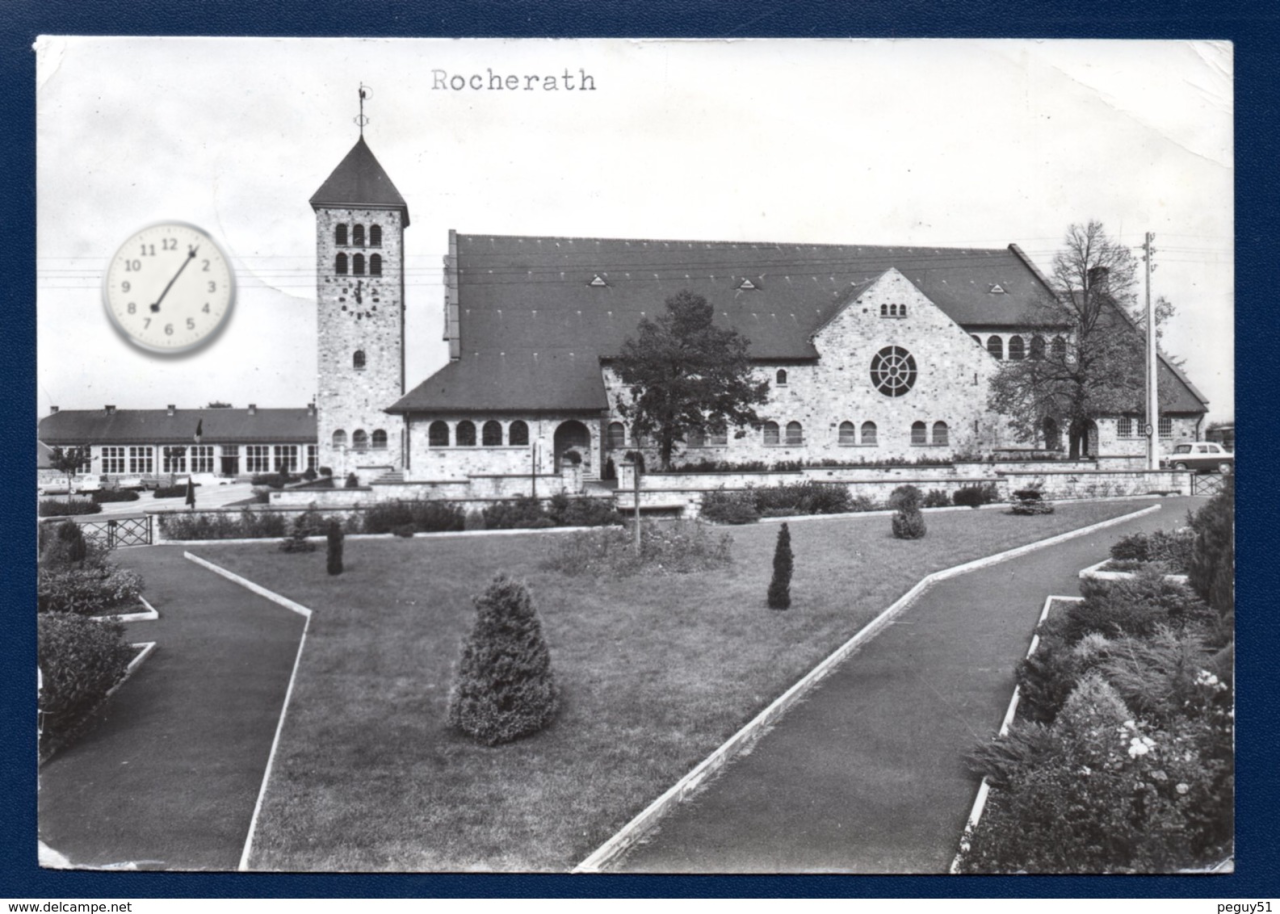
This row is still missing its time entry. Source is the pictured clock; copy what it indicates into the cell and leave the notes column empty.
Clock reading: 7:06
